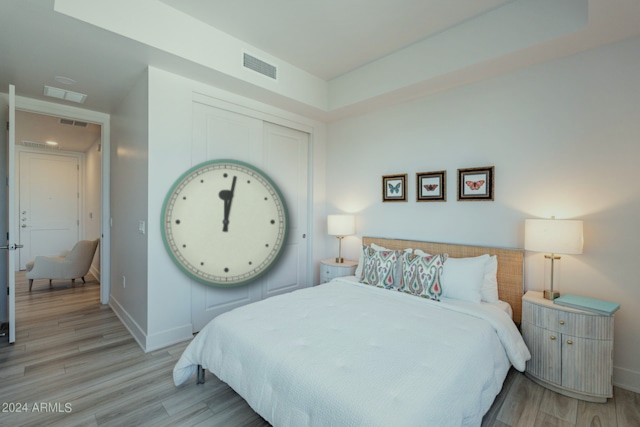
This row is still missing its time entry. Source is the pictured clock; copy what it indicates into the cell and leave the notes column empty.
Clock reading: 12:02
